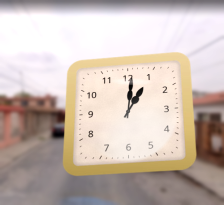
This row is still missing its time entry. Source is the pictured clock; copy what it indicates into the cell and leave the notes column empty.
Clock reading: 1:01
